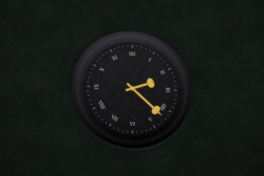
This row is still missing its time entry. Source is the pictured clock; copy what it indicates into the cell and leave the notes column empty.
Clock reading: 2:22
